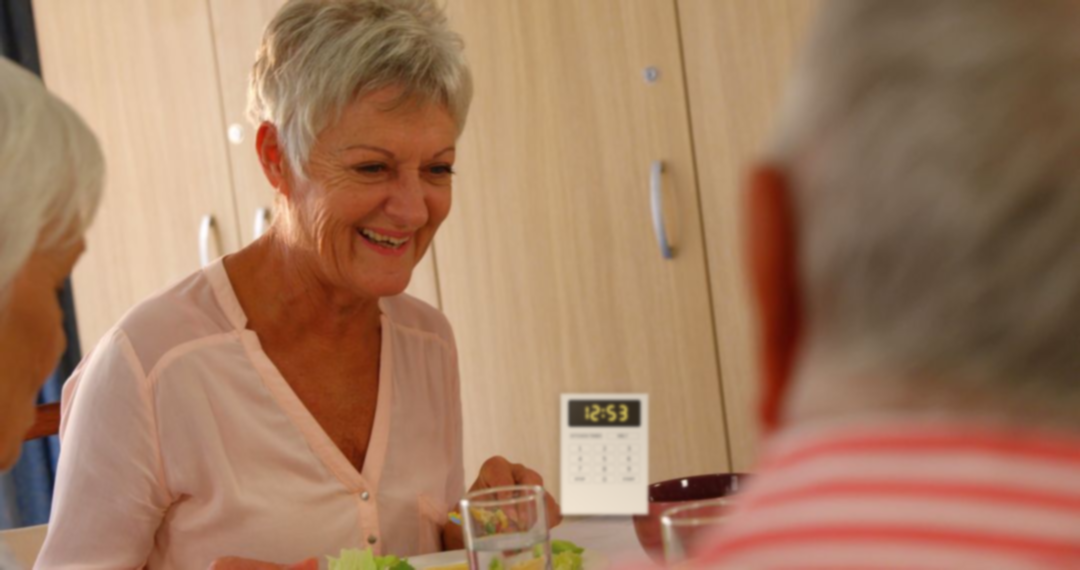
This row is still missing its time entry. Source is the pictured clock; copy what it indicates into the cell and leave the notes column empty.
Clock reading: 12:53
